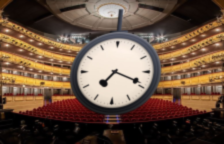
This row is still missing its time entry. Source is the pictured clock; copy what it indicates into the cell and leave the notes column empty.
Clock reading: 7:19
